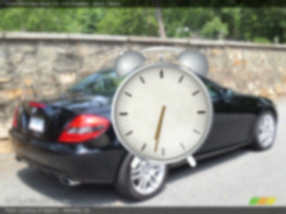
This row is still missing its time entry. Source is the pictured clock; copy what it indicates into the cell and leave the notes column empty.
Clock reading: 6:32
